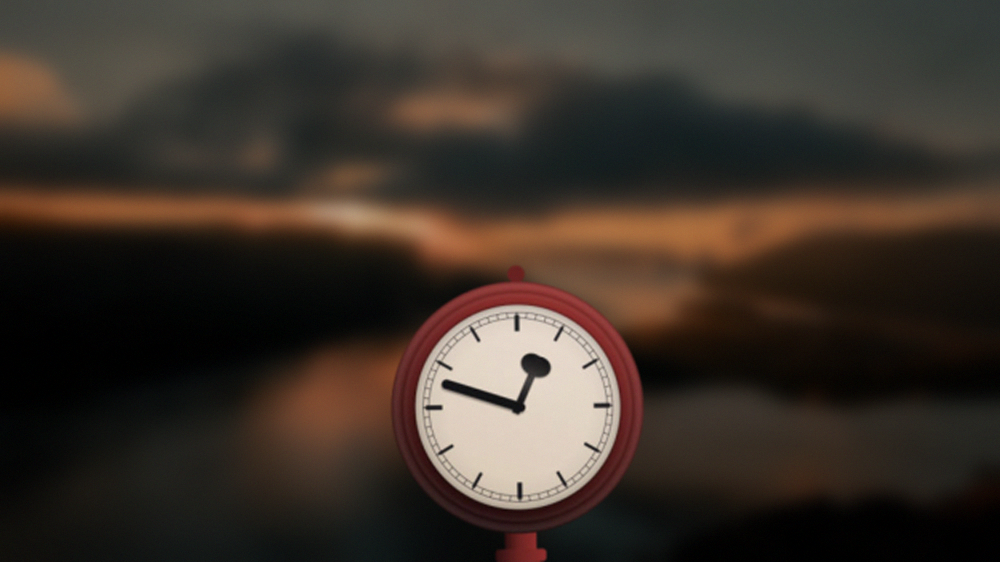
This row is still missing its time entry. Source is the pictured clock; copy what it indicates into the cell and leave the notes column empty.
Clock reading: 12:48
